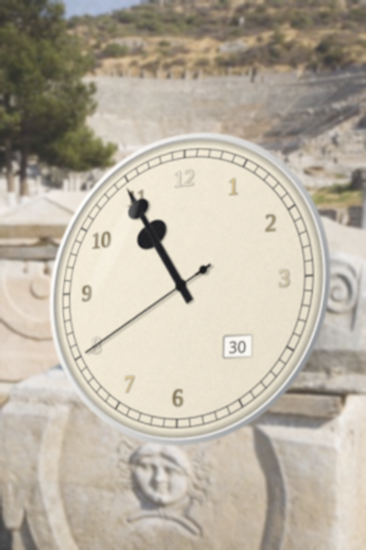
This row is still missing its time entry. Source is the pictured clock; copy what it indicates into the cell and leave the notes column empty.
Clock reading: 10:54:40
